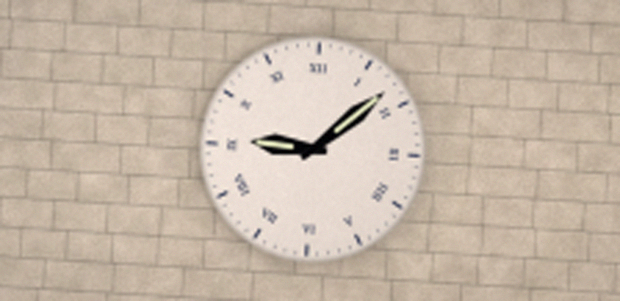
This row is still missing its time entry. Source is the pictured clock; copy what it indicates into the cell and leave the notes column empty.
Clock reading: 9:08
